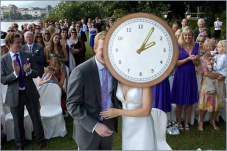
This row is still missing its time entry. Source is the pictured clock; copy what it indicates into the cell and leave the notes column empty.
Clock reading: 2:05
